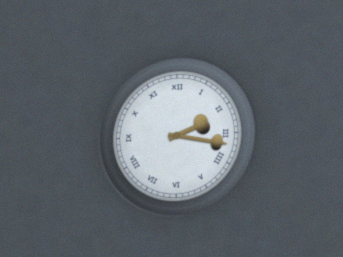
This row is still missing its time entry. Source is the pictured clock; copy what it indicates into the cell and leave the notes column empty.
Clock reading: 2:17
